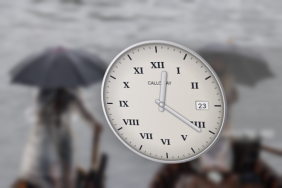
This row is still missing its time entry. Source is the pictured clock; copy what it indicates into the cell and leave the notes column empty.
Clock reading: 12:21
